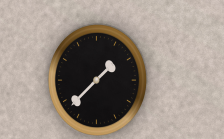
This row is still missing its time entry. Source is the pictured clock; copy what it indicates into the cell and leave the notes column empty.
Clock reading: 1:38
